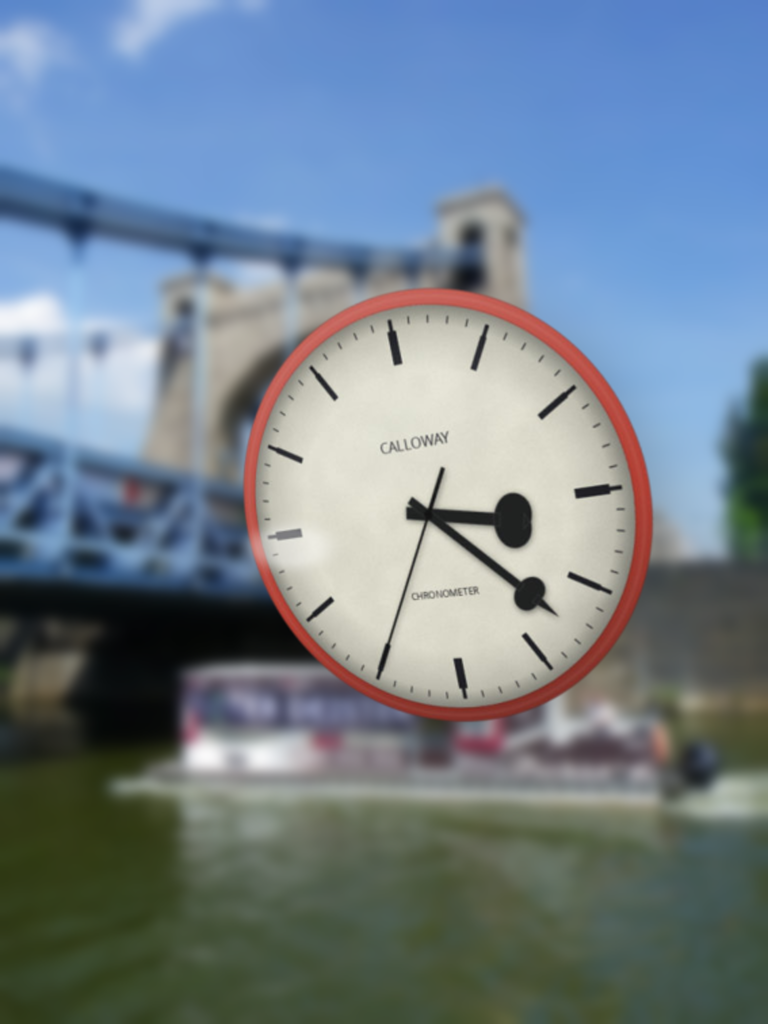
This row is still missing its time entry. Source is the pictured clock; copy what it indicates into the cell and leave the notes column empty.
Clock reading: 3:22:35
